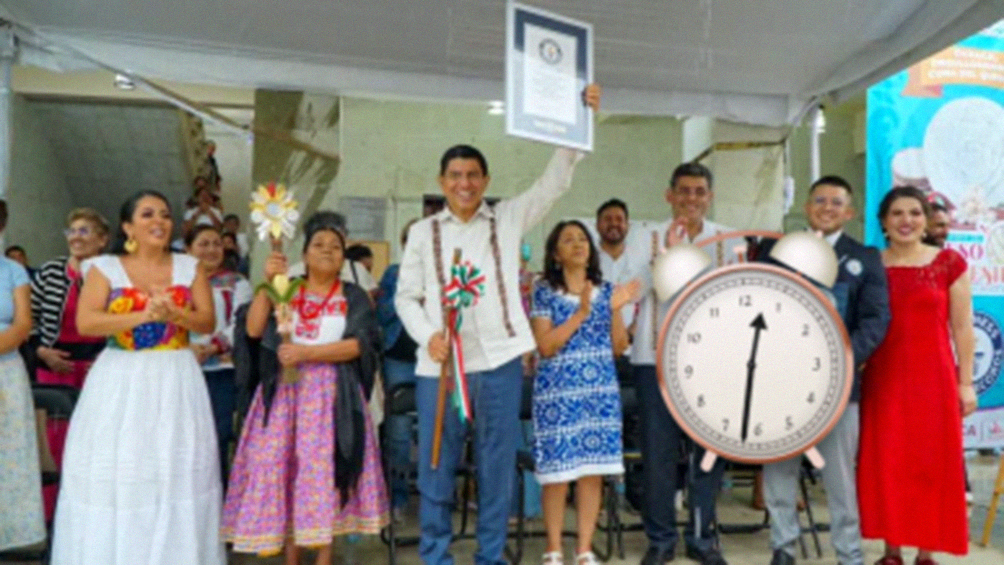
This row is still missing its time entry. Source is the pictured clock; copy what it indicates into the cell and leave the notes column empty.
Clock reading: 12:32
